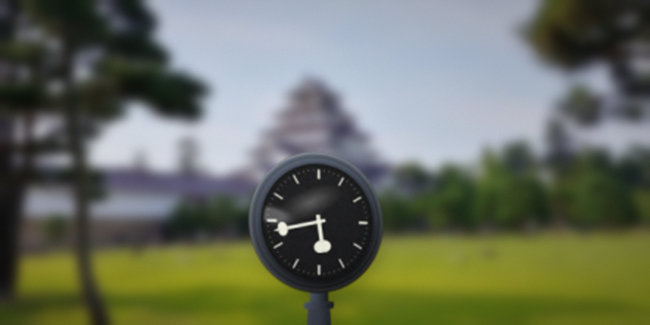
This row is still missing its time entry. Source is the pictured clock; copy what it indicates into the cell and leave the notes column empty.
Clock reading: 5:43
